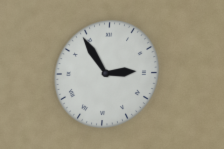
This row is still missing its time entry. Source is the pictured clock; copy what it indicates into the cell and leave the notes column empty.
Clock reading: 2:54
